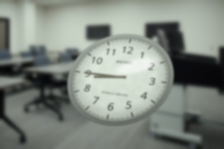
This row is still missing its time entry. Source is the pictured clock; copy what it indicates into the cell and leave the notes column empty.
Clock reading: 8:45
